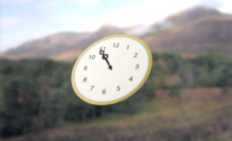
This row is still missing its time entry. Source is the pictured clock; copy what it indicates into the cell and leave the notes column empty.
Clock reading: 10:54
